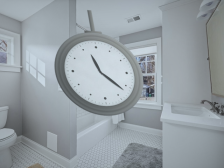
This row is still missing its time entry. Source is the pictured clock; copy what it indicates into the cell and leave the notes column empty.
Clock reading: 11:22
